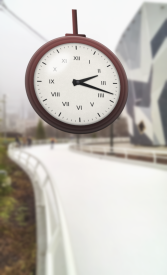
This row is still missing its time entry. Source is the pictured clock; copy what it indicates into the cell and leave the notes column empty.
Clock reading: 2:18
